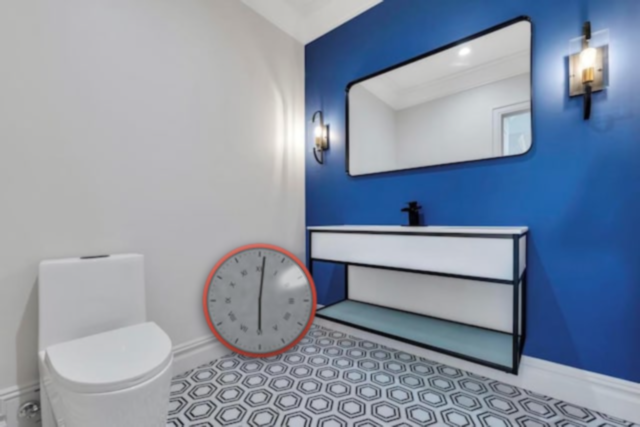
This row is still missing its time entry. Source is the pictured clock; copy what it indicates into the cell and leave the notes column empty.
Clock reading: 6:01
